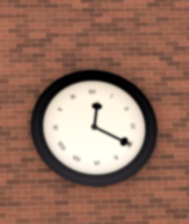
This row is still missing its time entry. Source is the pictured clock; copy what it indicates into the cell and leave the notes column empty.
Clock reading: 12:20
